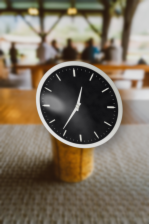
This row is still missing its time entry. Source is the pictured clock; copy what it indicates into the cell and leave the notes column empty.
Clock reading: 12:36
